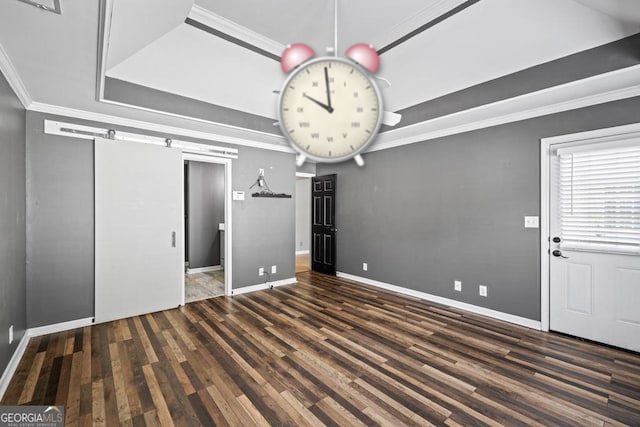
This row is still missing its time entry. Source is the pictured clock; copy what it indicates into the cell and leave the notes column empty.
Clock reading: 9:59
